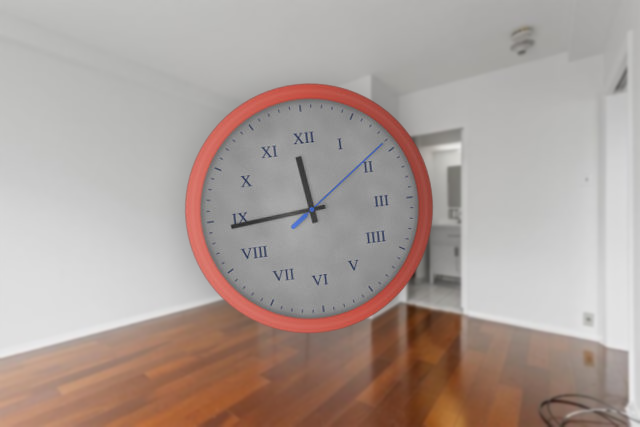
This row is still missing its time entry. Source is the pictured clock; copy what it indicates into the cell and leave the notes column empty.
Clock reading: 11:44:09
